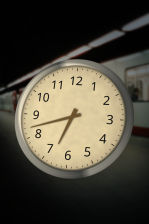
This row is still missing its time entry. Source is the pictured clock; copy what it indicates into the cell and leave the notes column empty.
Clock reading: 6:42
